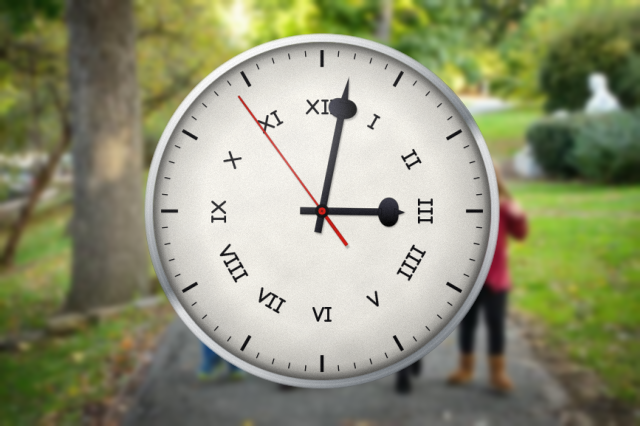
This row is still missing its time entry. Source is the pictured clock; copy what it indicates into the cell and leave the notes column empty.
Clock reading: 3:01:54
